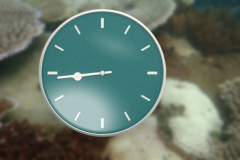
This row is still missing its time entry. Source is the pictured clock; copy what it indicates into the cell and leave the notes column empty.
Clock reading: 8:44
